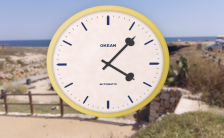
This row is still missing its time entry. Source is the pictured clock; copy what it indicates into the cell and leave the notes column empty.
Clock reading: 4:07
